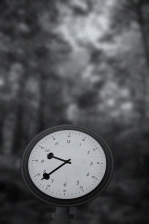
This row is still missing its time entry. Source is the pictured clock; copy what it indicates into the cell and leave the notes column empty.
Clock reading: 9:38
